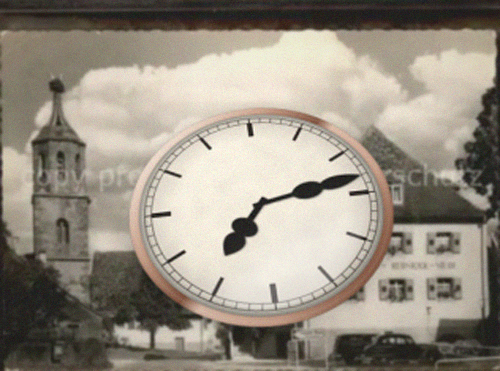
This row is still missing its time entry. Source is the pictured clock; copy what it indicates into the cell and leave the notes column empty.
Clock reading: 7:13
